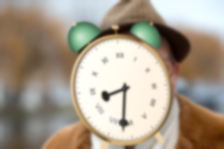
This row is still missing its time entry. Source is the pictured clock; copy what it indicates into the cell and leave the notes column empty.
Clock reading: 8:32
